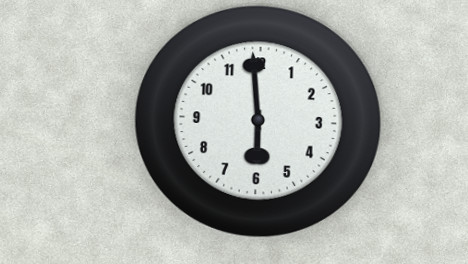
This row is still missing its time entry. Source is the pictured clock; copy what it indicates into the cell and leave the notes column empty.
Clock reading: 5:59
